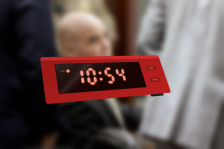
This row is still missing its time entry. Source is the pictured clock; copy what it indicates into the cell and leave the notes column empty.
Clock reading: 10:54
